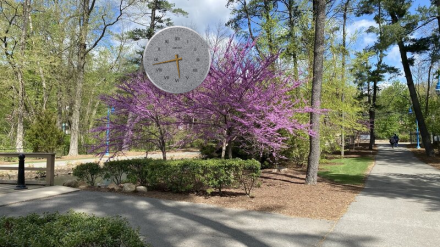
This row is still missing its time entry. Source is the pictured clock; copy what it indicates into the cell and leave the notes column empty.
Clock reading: 5:43
